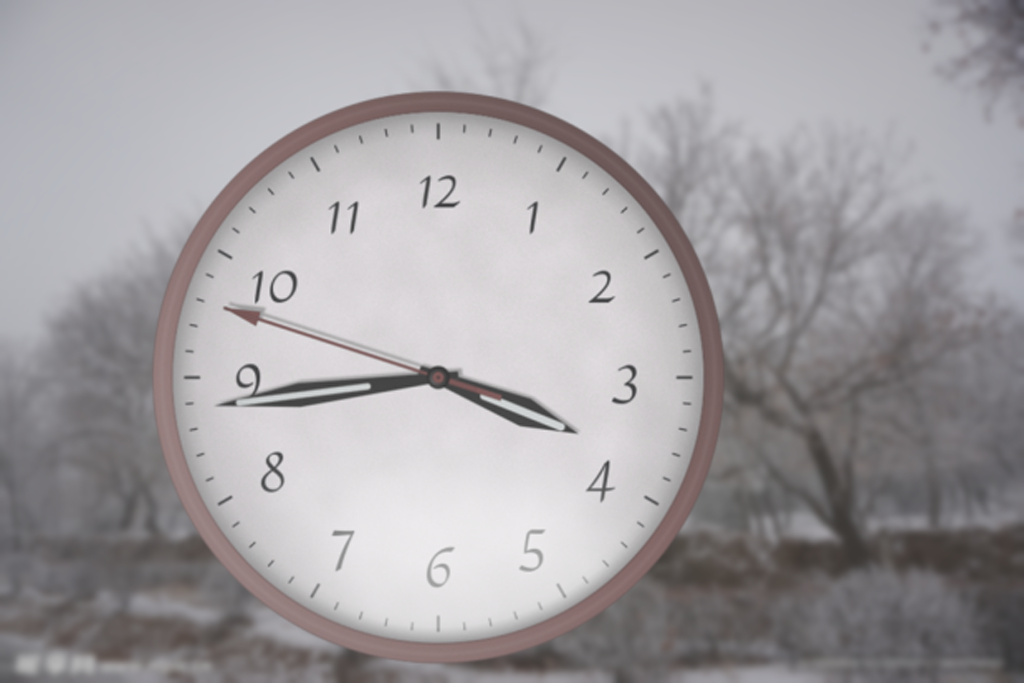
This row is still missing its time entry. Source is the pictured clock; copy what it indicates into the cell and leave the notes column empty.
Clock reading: 3:43:48
